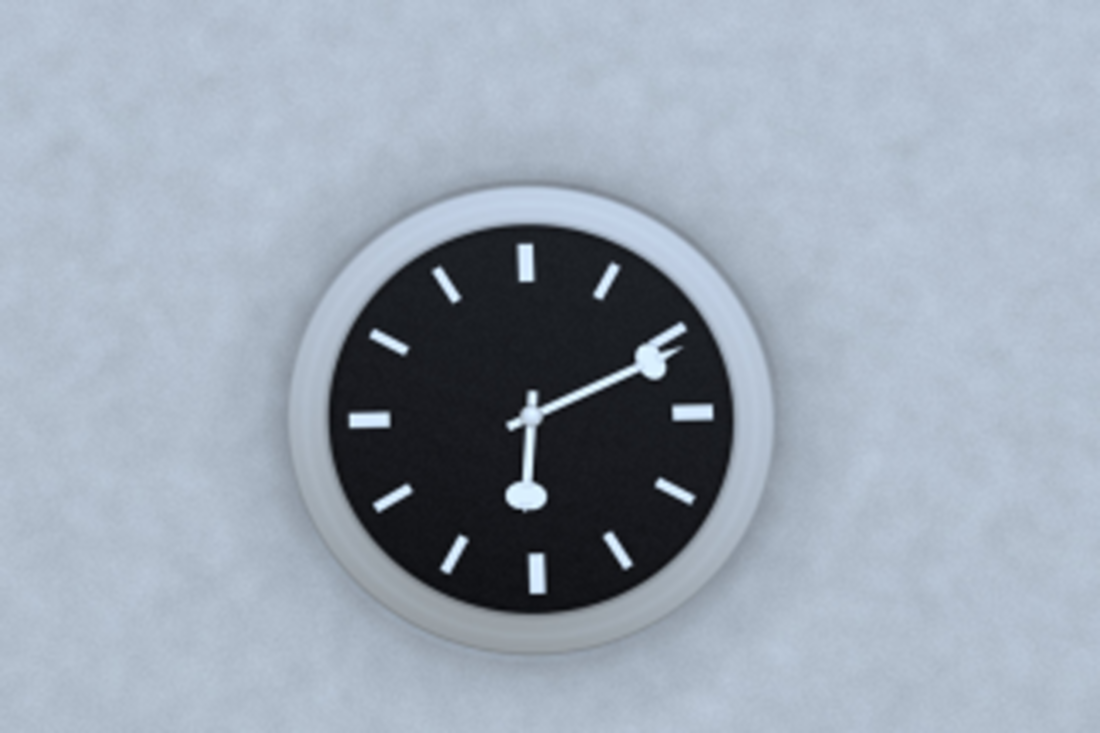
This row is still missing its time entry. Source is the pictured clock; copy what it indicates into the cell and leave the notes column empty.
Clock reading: 6:11
